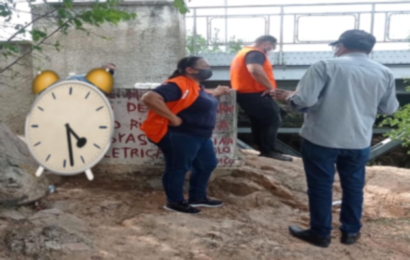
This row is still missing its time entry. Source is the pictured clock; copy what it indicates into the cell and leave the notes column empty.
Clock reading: 4:28
